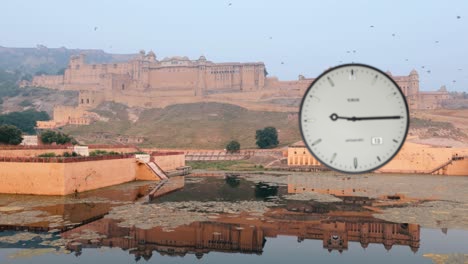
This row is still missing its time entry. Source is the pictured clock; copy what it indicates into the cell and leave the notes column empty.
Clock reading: 9:15
